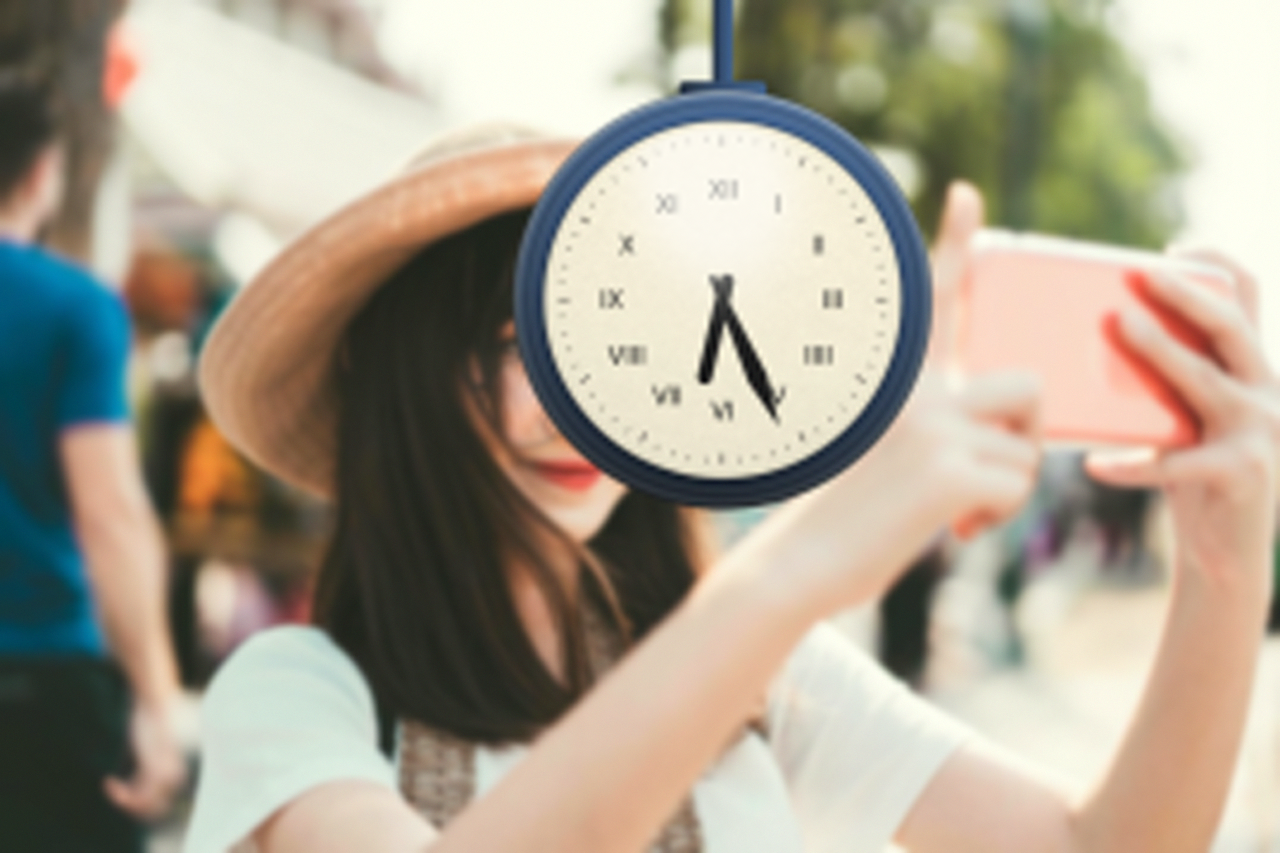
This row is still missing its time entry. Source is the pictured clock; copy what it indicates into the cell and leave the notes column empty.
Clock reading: 6:26
